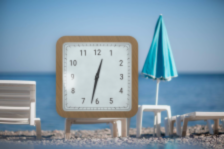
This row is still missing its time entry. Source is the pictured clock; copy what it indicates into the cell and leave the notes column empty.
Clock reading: 12:32
